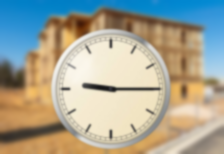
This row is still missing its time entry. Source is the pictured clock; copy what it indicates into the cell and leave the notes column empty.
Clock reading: 9:15
